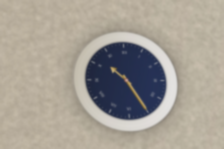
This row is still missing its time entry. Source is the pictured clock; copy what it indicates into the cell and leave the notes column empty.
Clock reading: 10:25
